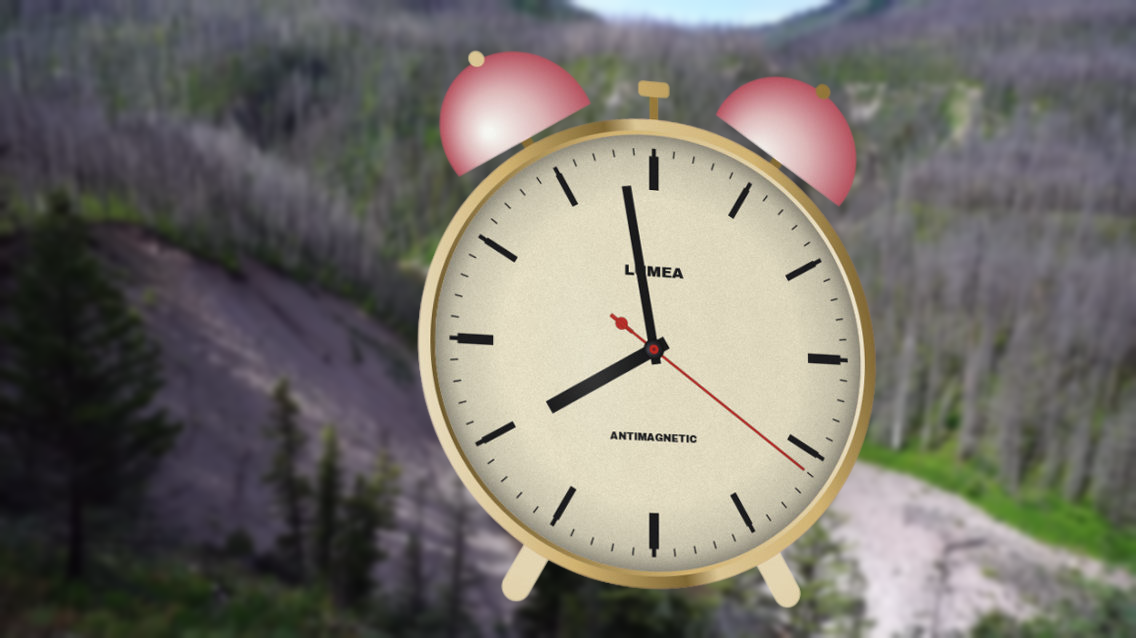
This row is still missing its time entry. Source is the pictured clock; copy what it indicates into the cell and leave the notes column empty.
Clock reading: 7:58:21
